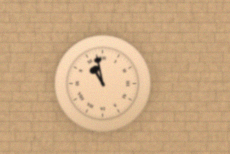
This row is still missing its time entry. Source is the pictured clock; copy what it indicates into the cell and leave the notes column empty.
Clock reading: 10:58
